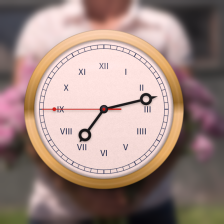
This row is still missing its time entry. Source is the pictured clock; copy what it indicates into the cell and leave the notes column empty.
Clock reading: 7:12:45
